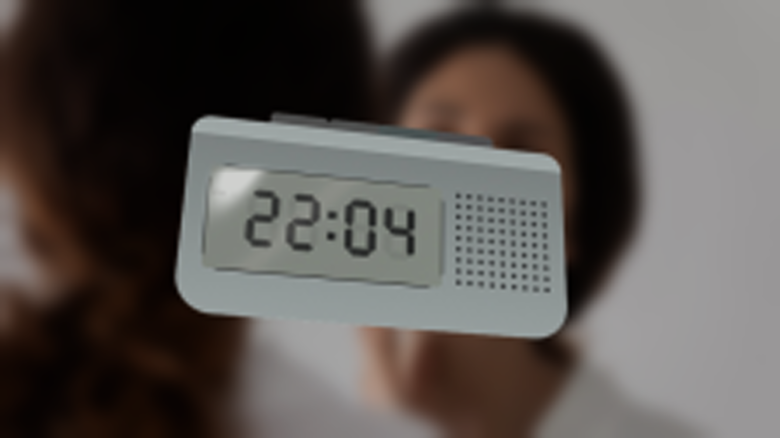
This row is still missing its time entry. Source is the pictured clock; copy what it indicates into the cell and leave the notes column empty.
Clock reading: 22:04
